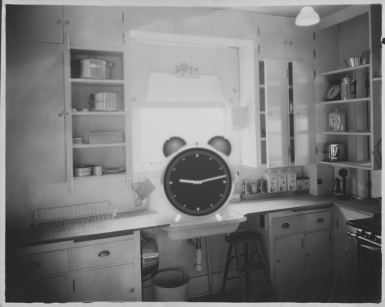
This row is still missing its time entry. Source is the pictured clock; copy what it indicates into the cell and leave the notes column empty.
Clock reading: 9:13
